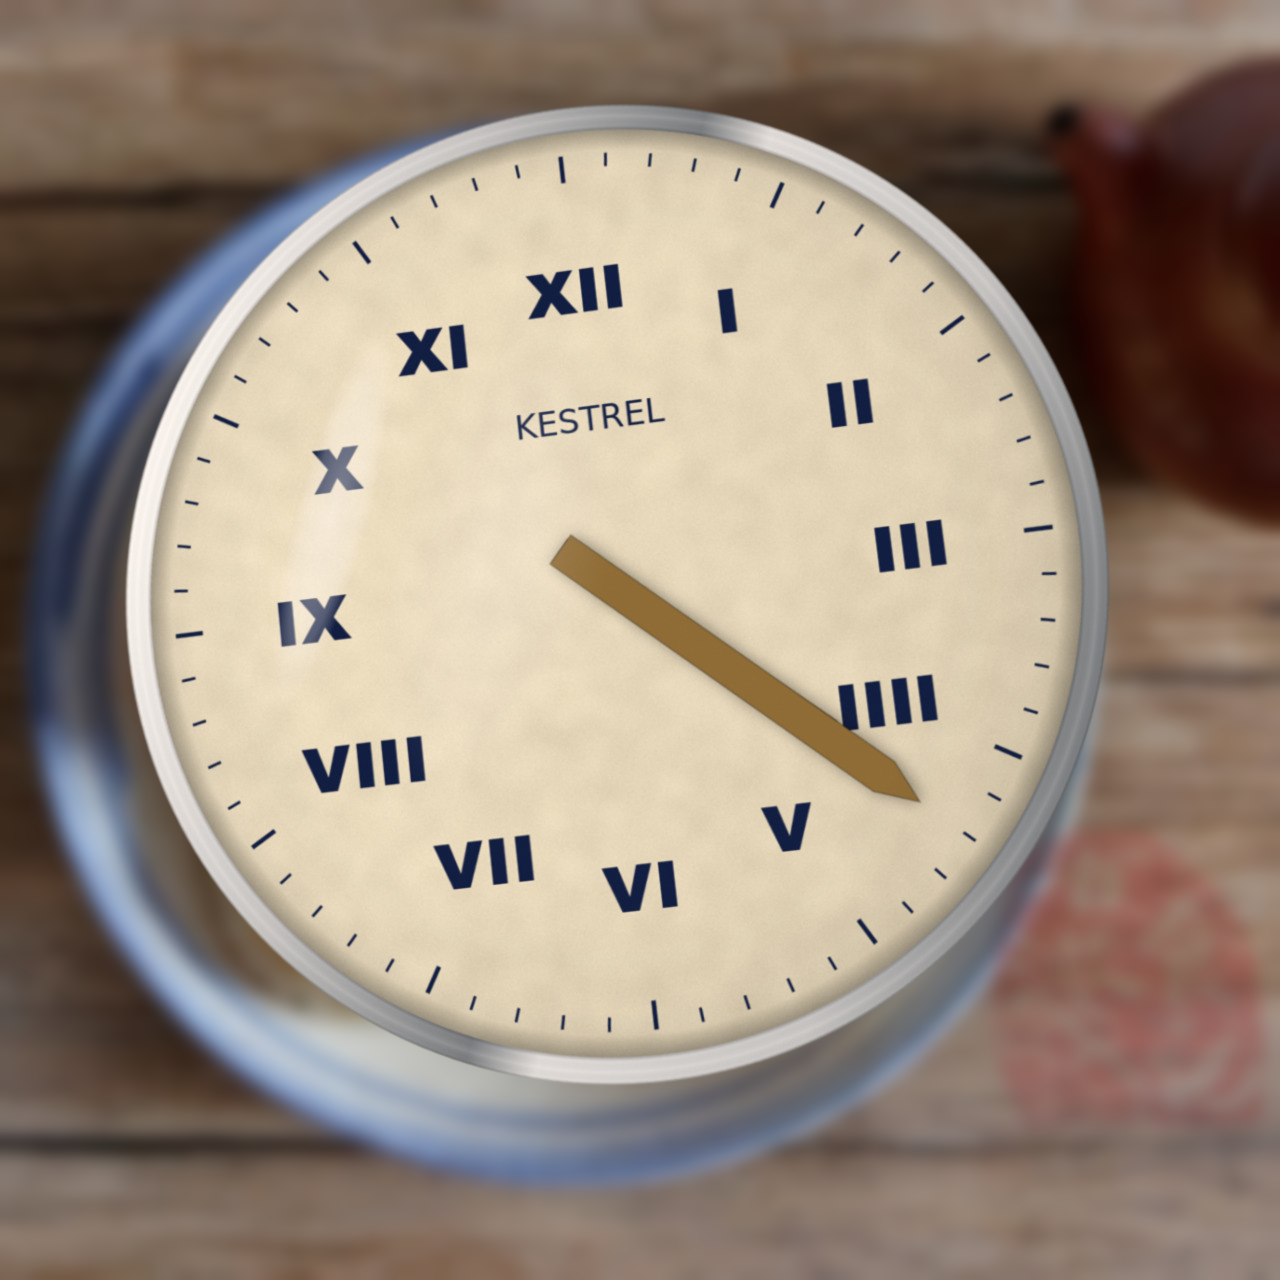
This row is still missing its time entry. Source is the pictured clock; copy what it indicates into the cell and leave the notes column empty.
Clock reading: 4:22
